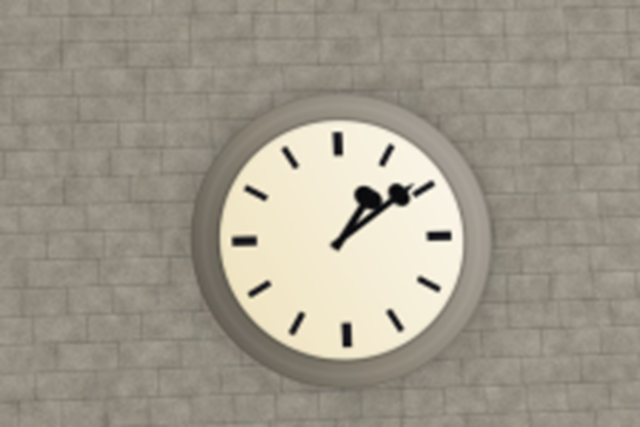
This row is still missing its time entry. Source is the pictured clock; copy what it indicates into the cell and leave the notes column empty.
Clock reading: 1:09
